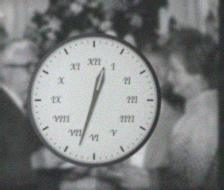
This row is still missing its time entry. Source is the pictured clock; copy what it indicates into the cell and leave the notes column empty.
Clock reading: 12:33
